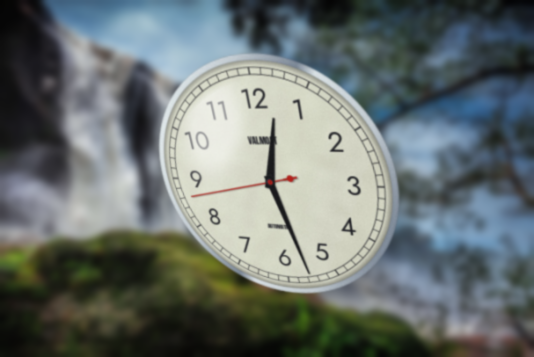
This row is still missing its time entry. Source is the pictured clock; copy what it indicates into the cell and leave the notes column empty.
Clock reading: 12:27:43
